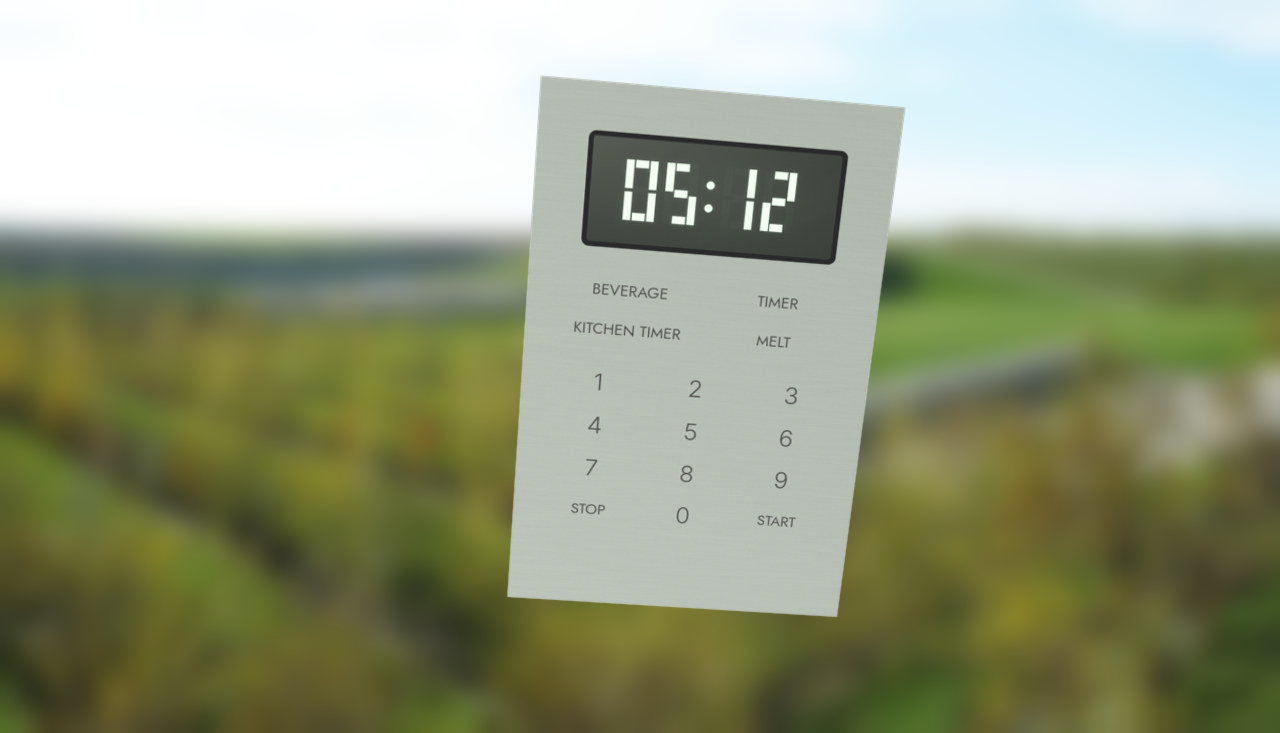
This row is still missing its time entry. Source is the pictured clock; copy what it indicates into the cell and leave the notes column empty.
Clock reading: 5:12
